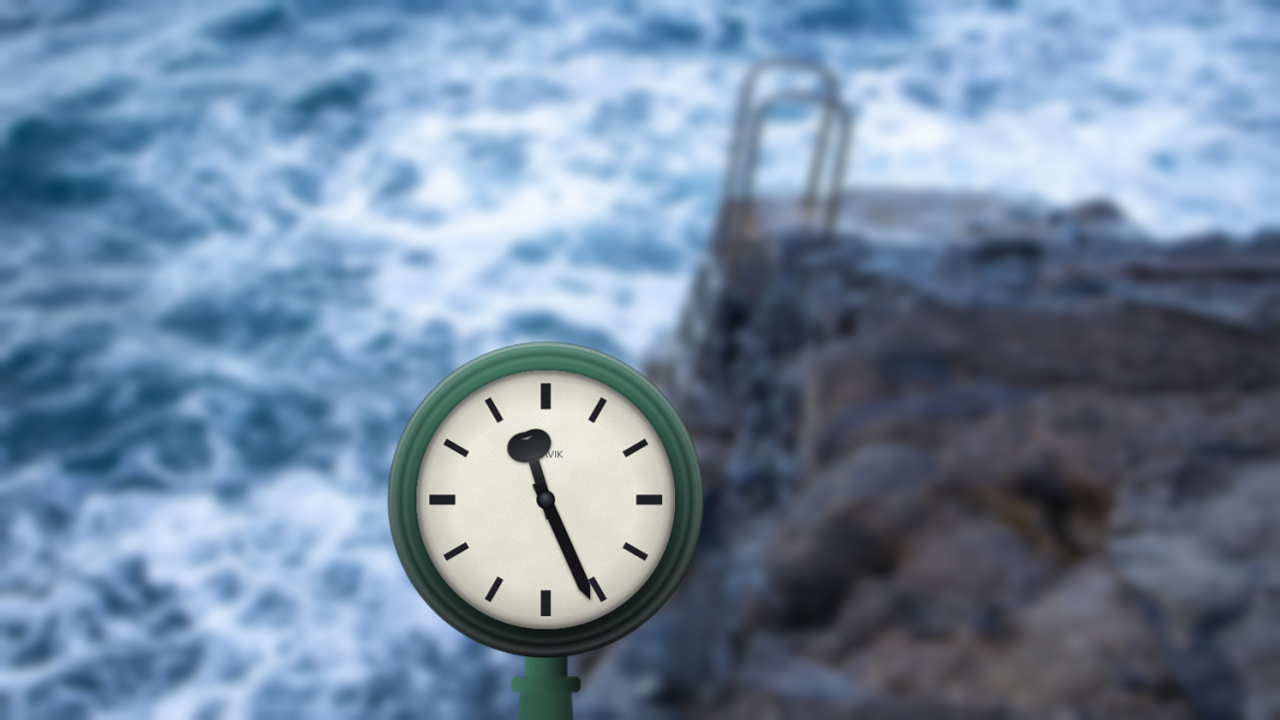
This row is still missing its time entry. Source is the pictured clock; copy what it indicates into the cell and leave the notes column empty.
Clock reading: 11:26
